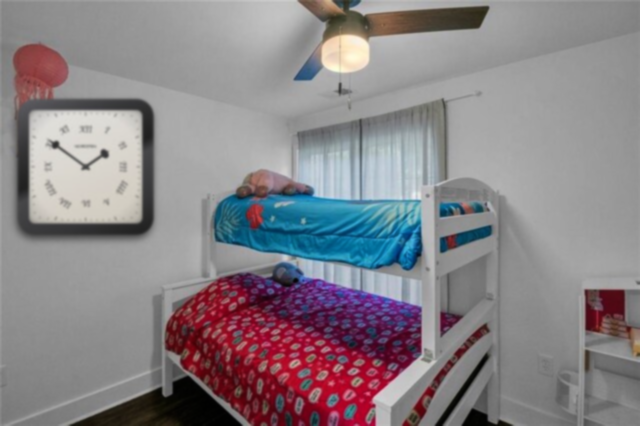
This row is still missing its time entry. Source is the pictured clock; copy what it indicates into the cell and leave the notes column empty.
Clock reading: 1:51
